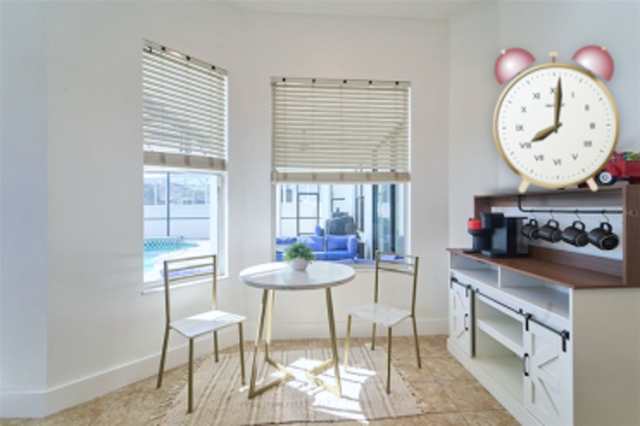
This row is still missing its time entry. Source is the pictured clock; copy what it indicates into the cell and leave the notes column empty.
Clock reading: 8:01
